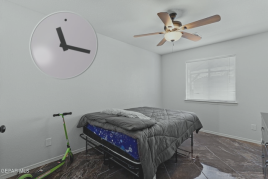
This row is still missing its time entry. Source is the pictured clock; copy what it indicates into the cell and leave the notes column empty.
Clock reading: 11:17
